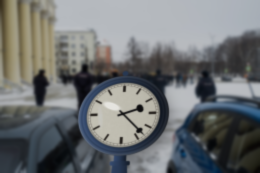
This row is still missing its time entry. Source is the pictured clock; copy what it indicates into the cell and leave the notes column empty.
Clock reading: 2:23
